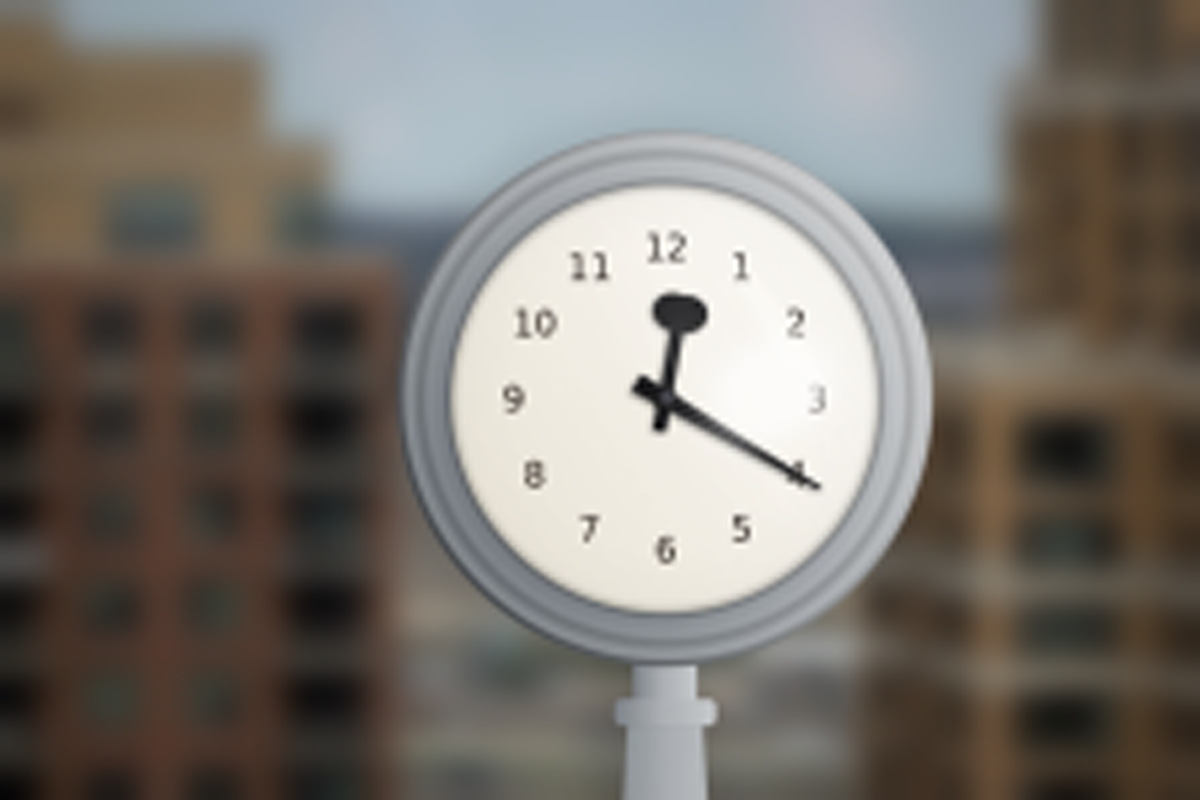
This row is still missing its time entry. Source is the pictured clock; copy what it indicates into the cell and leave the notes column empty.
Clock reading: 12:20
